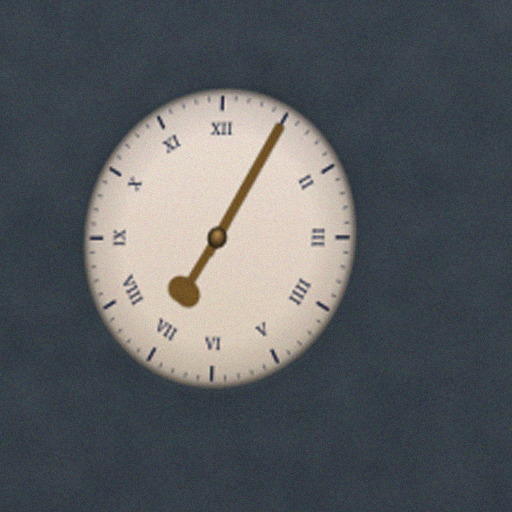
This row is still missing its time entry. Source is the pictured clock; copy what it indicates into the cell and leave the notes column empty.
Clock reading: 7:05
